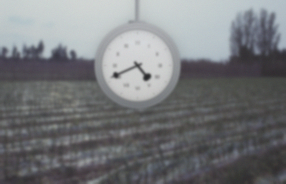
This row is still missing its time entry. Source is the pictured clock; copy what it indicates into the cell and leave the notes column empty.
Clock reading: 4:41
